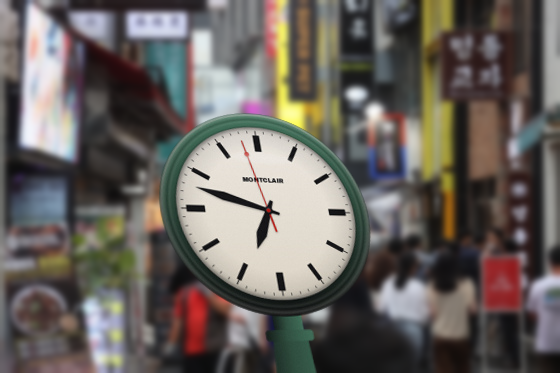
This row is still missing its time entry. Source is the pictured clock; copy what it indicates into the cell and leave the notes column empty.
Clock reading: 6:47:58
